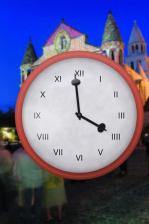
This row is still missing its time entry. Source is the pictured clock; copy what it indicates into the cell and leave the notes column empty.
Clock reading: 3:59
